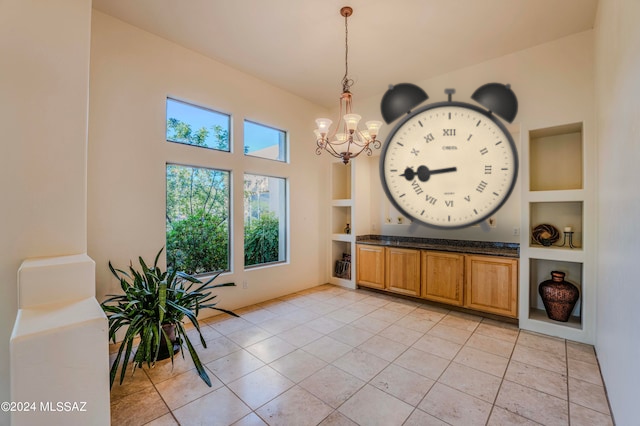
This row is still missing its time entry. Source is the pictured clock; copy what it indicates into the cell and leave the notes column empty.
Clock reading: 8:44
